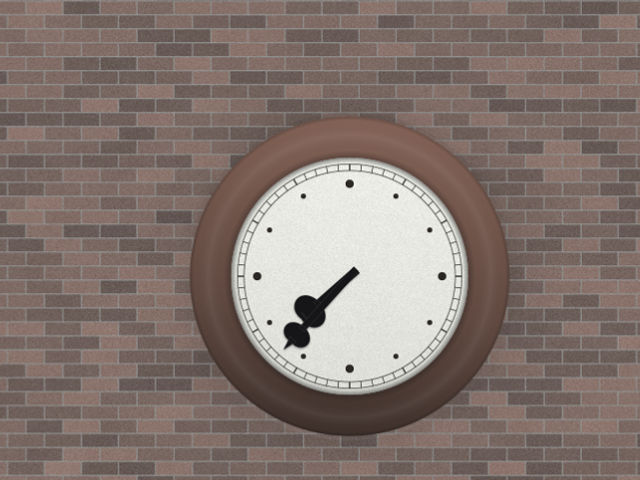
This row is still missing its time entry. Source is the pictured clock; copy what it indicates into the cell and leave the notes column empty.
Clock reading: 7:37
